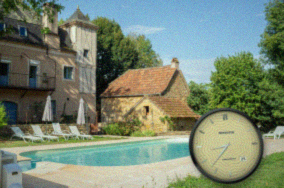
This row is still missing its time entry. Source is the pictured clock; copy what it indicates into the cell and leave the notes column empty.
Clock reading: 8:37
